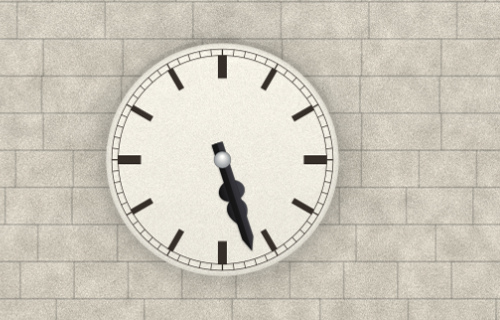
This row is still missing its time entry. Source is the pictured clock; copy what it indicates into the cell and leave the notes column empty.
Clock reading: 5:27
